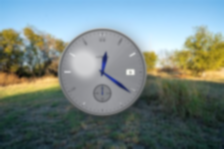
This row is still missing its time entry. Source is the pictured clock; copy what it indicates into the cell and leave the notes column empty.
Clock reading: 12:21
